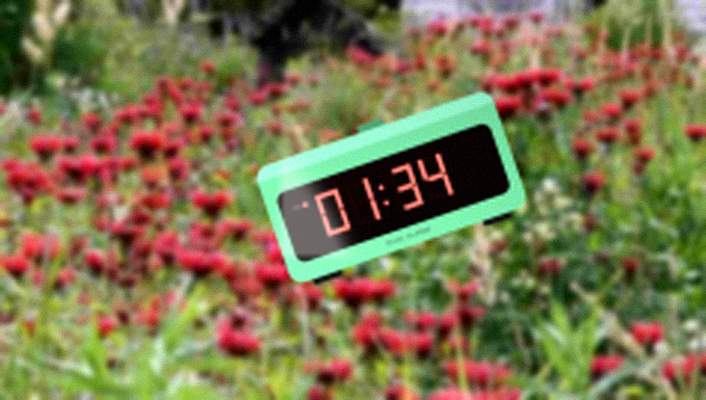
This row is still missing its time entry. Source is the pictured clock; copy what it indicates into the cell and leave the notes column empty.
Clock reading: 1:34
